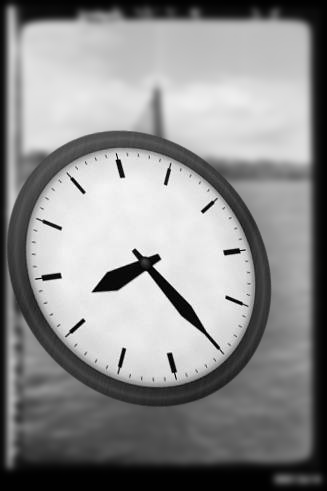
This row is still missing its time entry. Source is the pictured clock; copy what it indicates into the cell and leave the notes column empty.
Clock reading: 8:25
